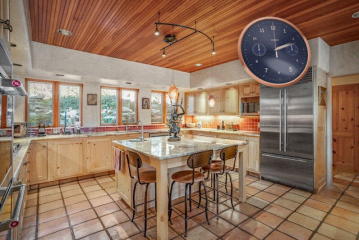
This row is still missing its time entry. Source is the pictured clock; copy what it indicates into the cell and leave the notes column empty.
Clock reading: 2:12
